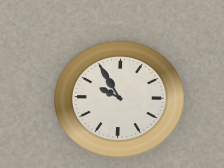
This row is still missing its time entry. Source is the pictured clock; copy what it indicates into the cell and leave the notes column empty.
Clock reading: 9:55
